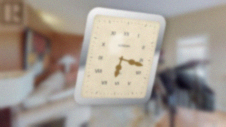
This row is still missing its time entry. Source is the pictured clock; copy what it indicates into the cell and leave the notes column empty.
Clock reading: 6:17
